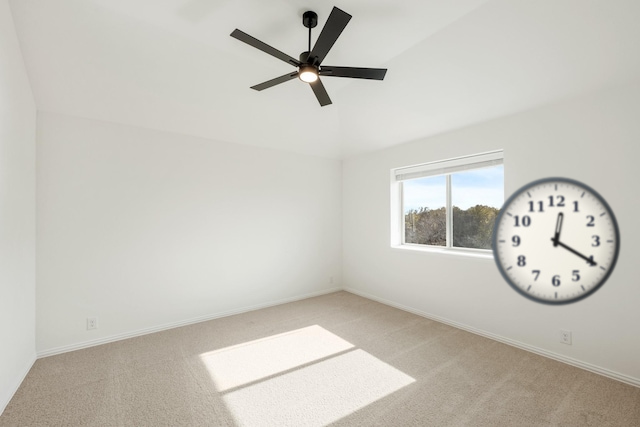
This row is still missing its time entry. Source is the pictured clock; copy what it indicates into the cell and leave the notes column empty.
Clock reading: 12:20
